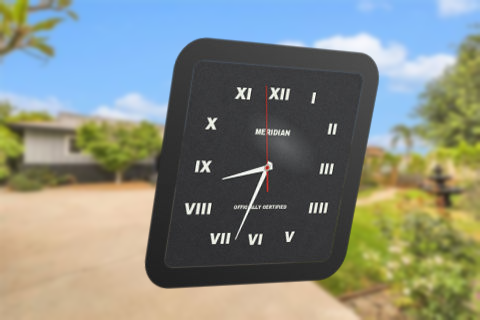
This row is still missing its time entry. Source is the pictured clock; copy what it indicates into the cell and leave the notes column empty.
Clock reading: 8:32:58
